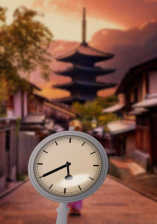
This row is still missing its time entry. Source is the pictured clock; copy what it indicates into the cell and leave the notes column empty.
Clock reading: 5:40
